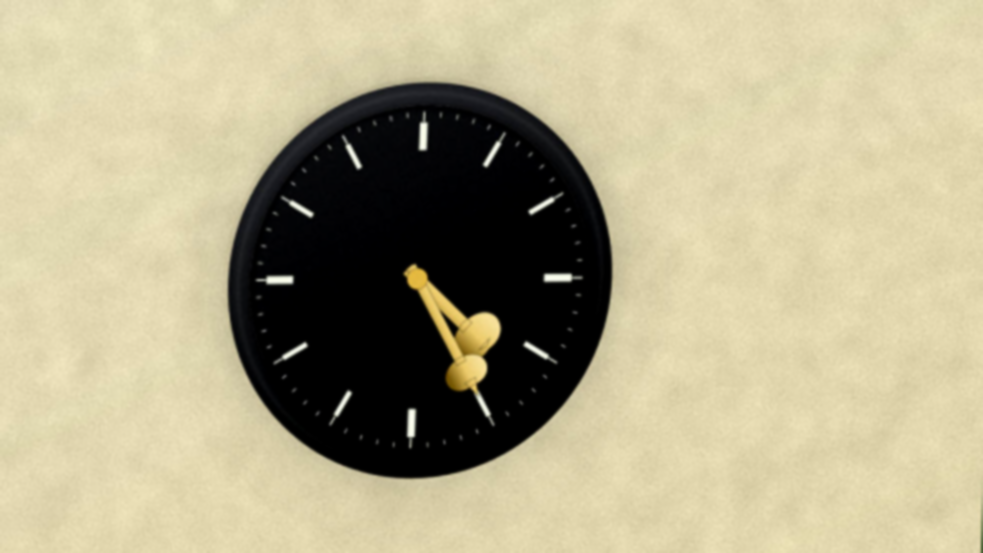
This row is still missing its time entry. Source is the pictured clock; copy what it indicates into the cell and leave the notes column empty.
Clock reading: 4:25
